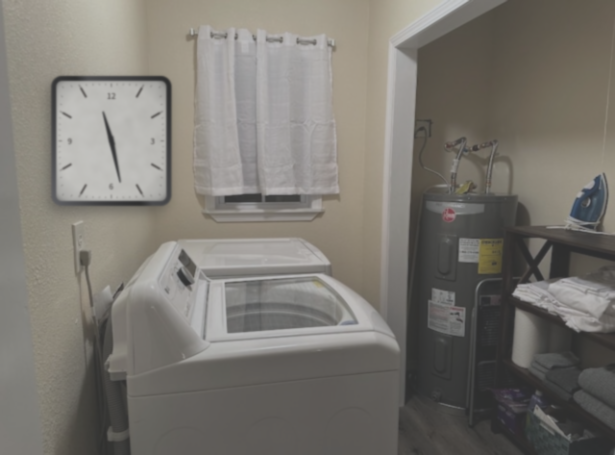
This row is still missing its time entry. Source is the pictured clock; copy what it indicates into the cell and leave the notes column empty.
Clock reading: 11:28
